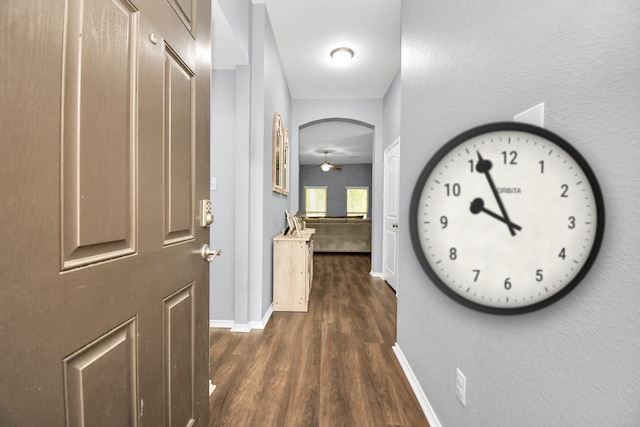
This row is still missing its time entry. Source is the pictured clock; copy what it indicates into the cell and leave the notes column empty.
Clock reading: 9:56
